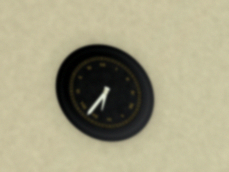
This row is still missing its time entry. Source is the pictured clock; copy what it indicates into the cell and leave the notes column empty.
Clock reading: 6:37
